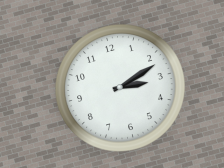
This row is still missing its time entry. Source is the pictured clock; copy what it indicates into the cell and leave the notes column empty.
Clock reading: 3:12
